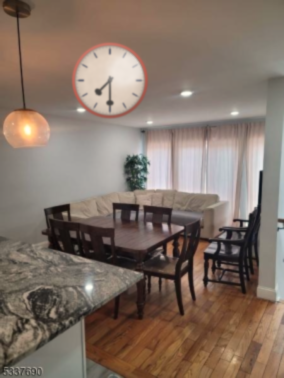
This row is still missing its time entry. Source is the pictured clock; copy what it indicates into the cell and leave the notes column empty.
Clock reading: 7:30
